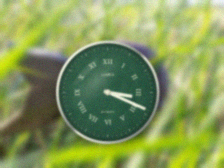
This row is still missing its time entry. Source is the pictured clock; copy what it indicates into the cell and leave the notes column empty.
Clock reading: 3:19
